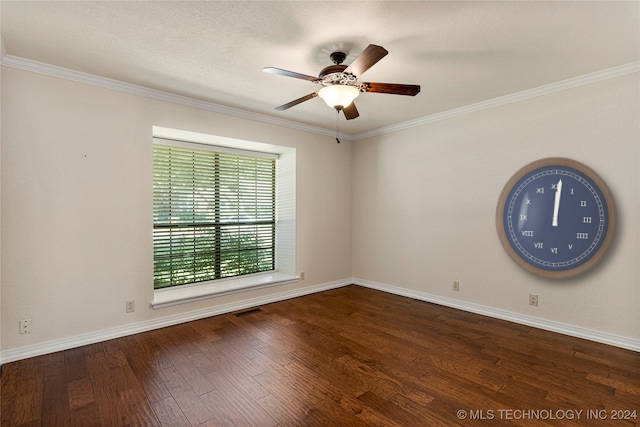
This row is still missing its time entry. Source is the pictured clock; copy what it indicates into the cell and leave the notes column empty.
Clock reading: 12:01
